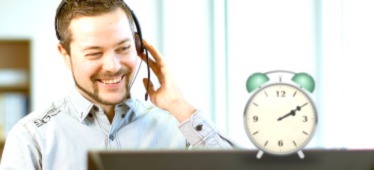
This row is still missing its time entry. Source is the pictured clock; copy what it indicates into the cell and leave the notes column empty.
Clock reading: 2:10
